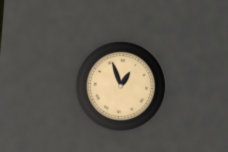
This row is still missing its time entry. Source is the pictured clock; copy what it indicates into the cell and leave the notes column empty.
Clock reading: 12:56
